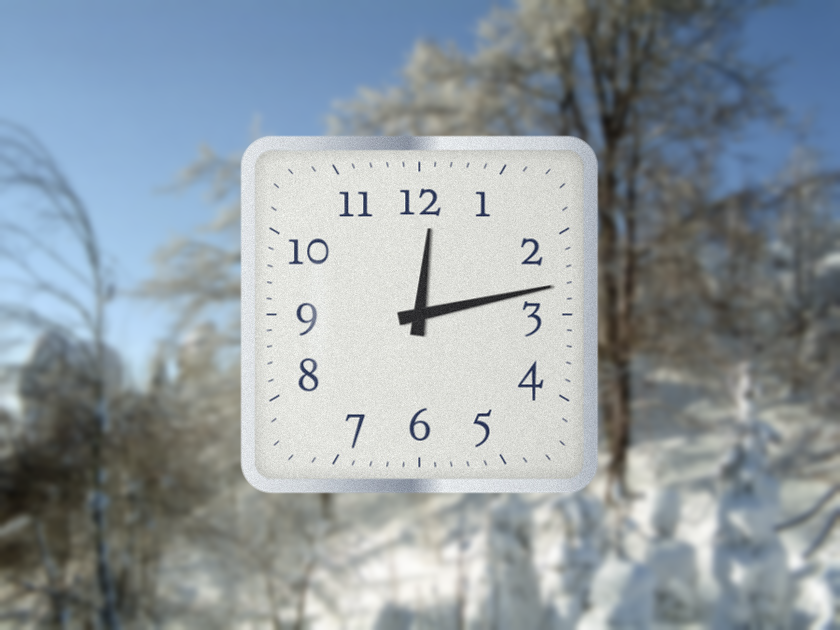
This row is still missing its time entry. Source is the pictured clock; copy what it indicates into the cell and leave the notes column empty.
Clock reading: 12:13
